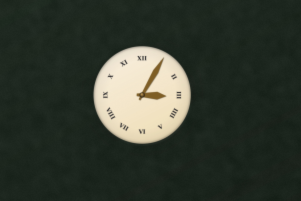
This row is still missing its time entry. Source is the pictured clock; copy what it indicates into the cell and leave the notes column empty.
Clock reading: 3:05
